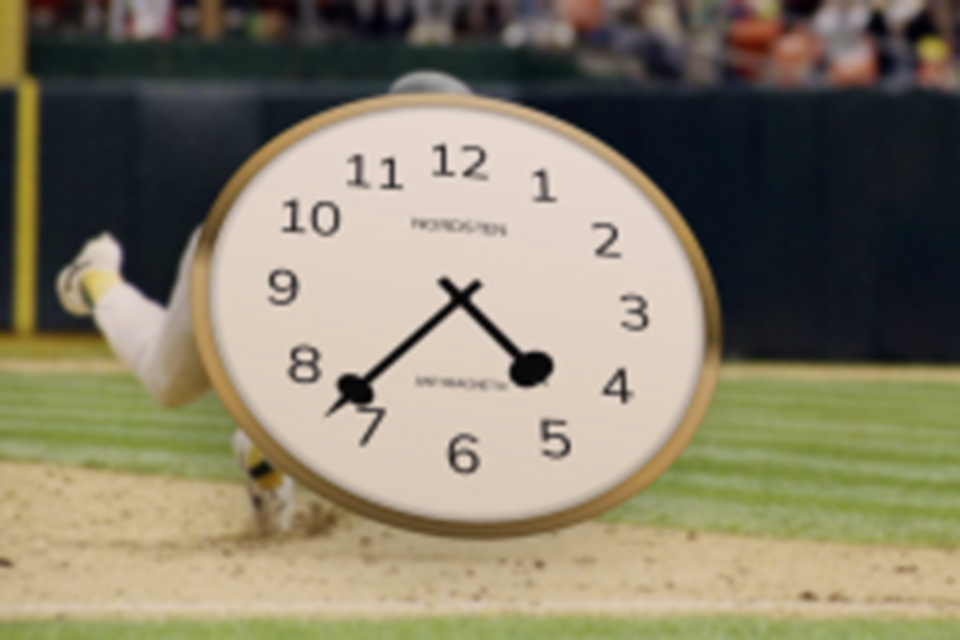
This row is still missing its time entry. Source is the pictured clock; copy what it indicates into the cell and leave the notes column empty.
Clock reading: 4:37
